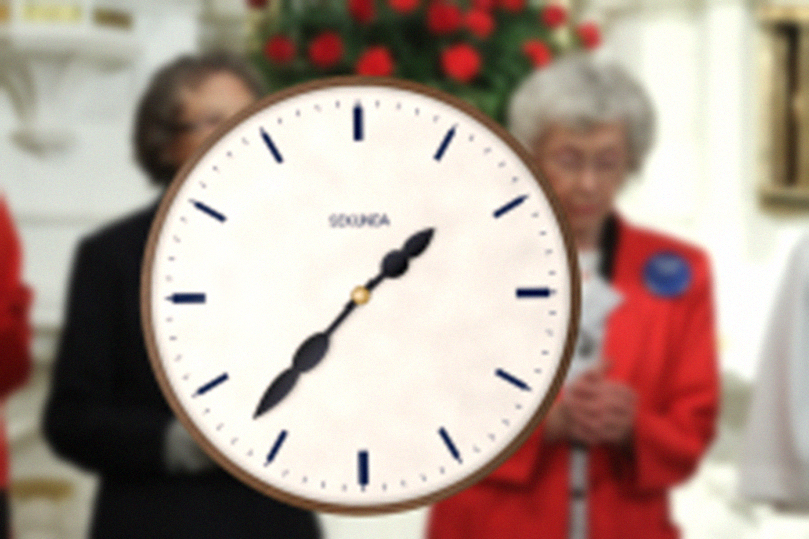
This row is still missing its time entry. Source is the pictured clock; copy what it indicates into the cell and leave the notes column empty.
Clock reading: 1:37
